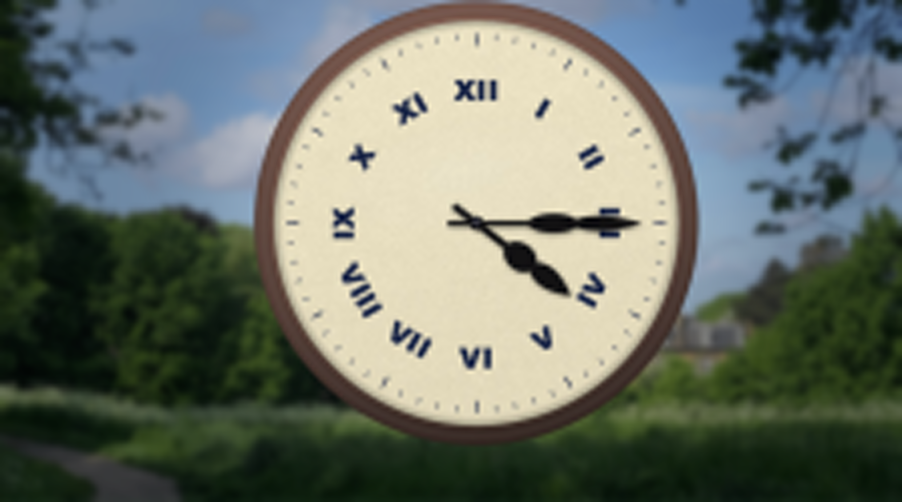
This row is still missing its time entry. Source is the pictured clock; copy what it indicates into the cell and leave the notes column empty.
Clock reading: 4:15
